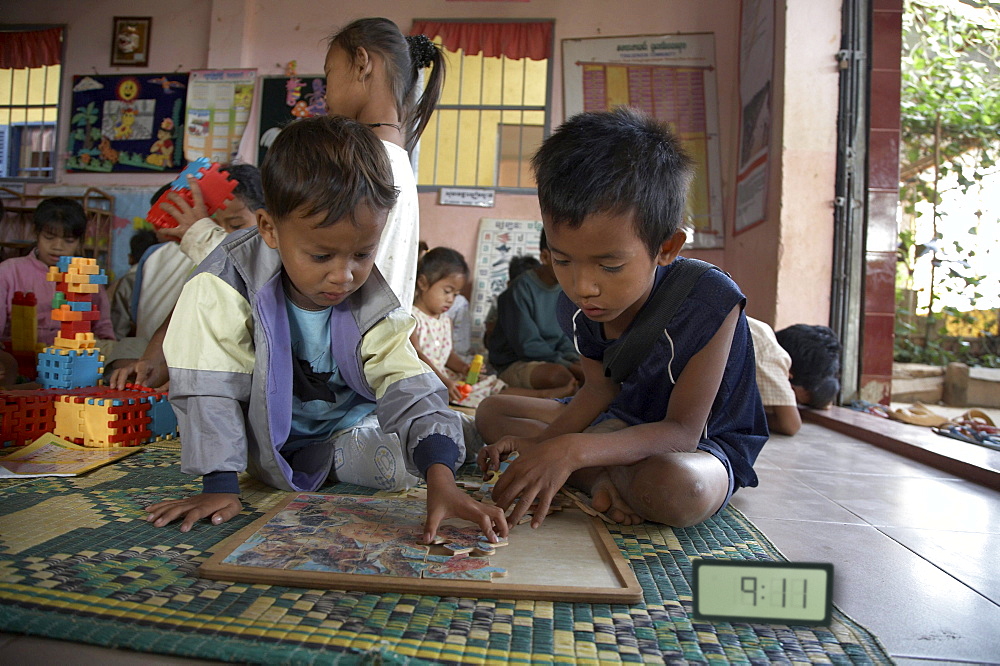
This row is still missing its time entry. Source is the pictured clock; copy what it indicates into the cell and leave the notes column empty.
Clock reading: 9:11
